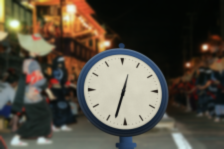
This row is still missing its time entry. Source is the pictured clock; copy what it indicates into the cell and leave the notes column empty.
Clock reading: 12:33
